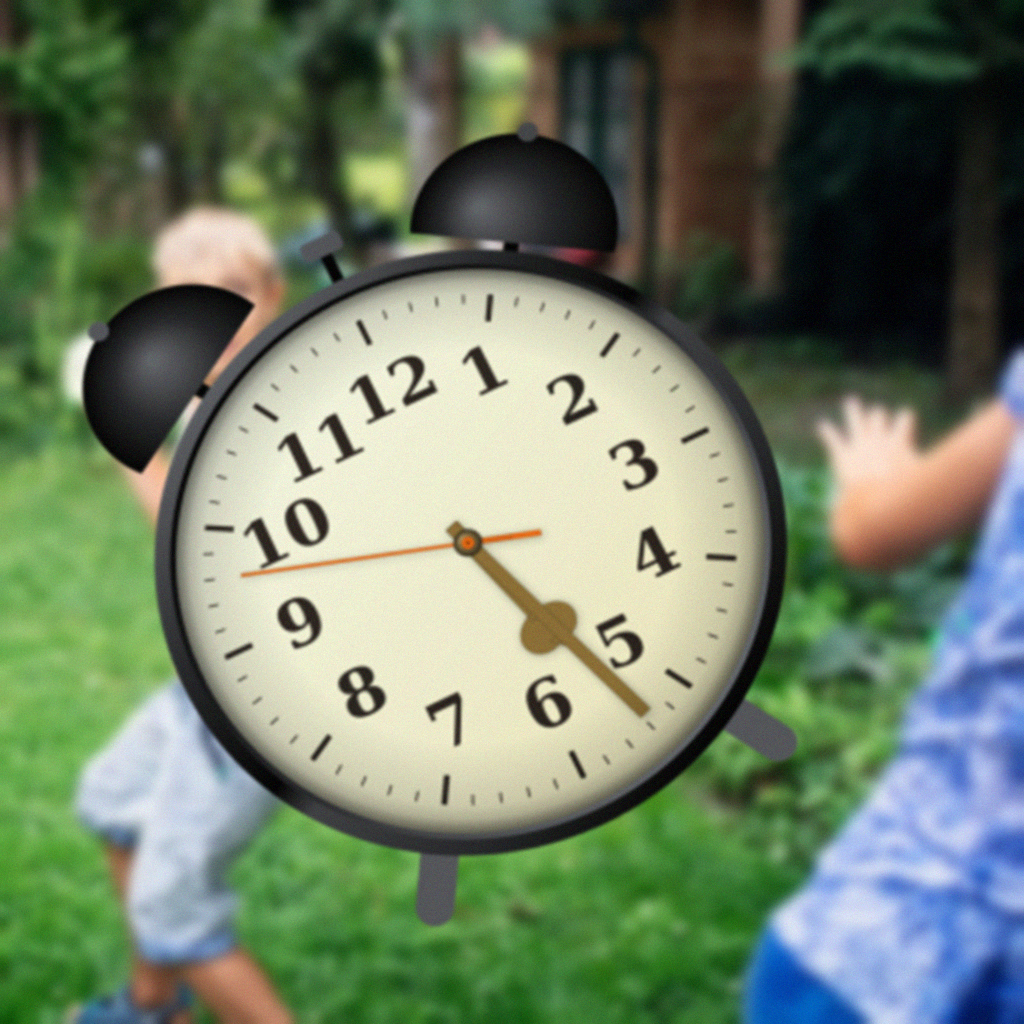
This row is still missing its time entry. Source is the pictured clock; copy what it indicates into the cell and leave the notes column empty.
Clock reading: 5:26:48
